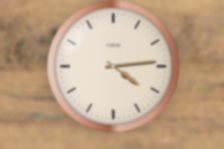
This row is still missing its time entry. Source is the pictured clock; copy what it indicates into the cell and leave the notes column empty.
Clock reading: 4:14
